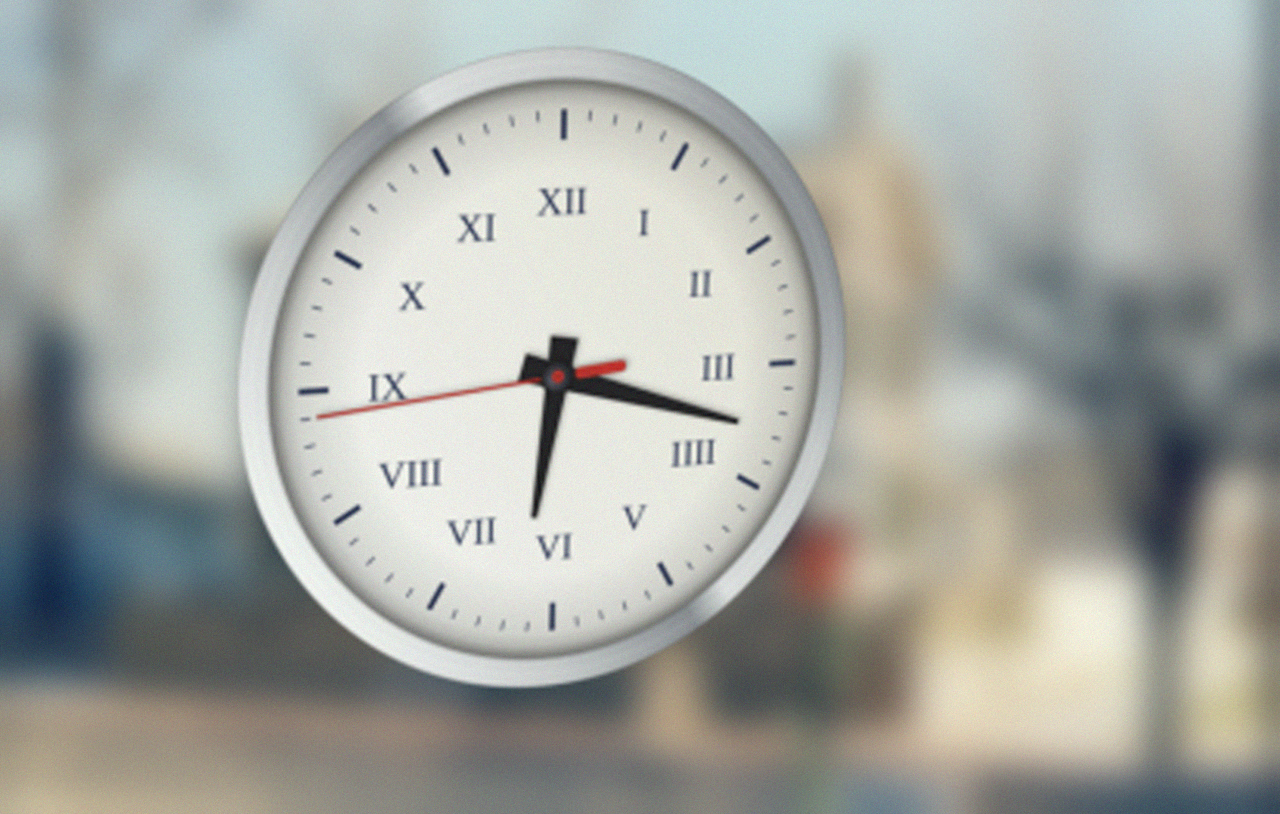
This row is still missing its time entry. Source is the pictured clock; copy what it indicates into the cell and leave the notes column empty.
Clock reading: 6:17:44
